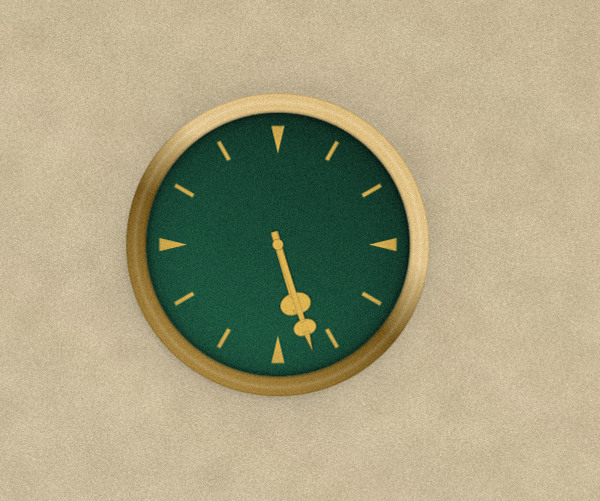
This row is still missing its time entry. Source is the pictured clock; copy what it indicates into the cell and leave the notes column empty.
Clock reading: 5:27
